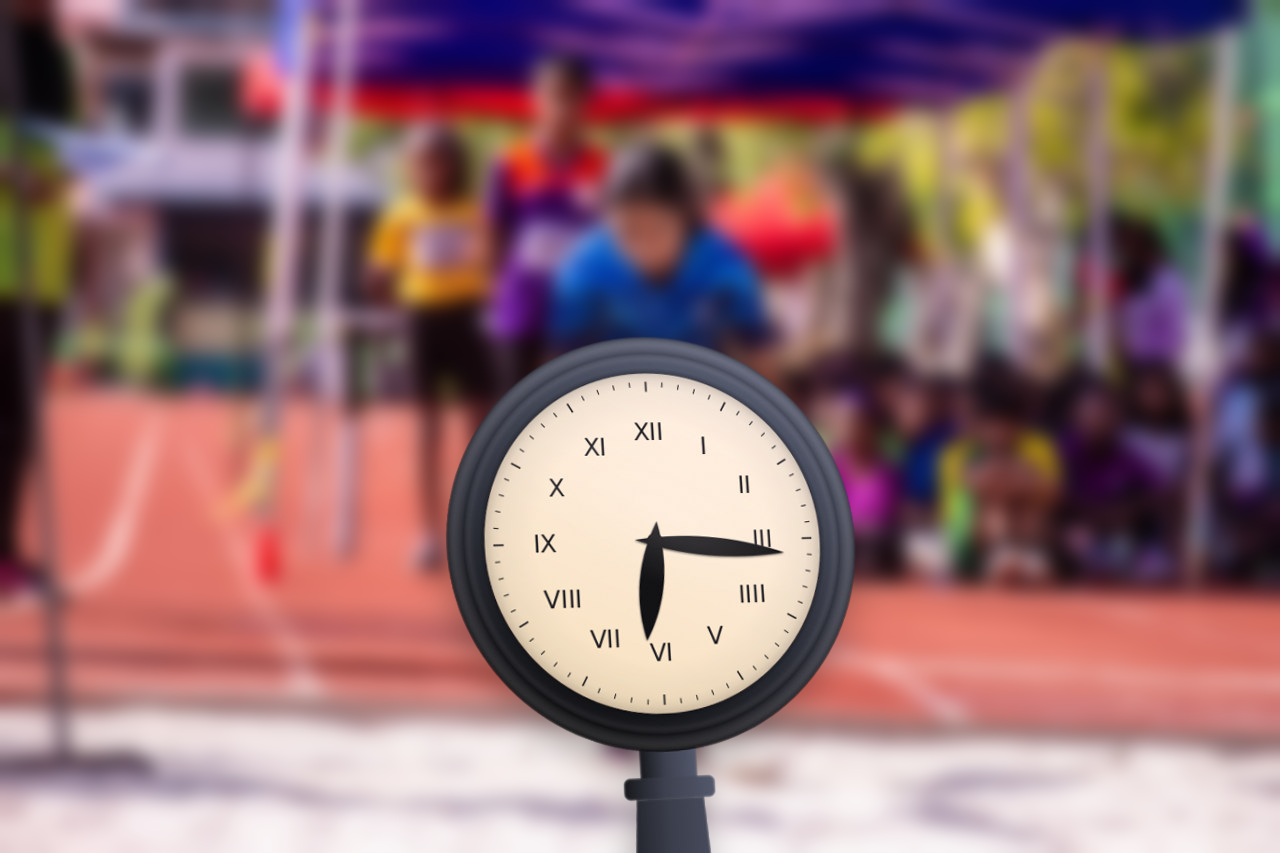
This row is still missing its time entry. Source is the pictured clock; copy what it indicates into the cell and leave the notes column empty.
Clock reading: 6:16
